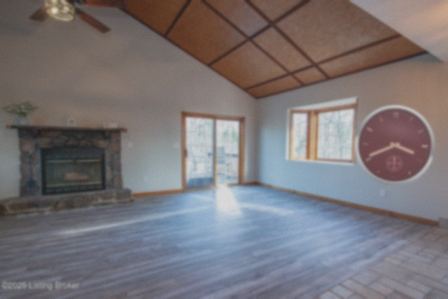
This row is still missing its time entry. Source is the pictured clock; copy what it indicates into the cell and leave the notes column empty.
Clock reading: 3:41
